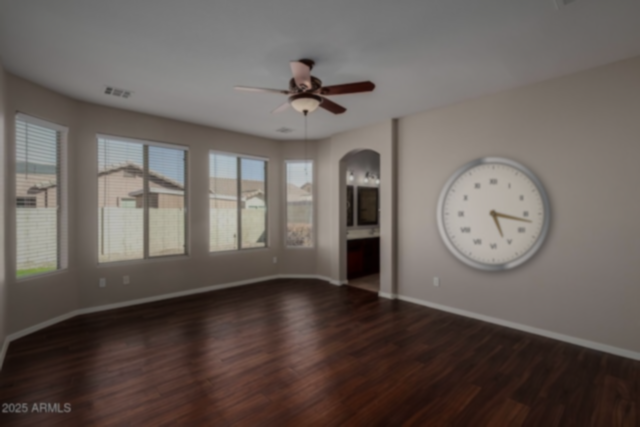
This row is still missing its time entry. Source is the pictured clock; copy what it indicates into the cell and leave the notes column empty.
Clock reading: 5:17
